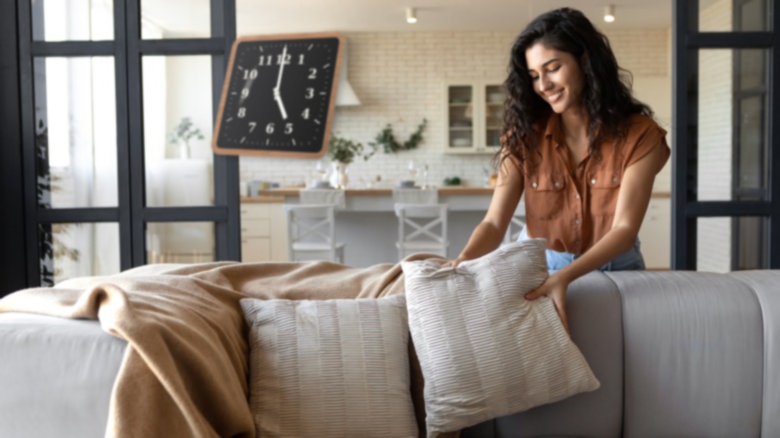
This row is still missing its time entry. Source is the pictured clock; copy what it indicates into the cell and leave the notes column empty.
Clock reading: 5:00
